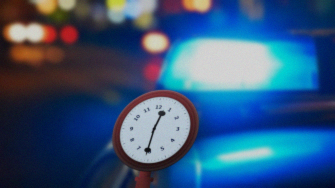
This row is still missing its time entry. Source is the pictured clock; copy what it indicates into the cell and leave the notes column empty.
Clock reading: 12:31
